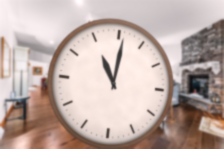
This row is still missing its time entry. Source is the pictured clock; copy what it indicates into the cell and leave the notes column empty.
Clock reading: 11:01
